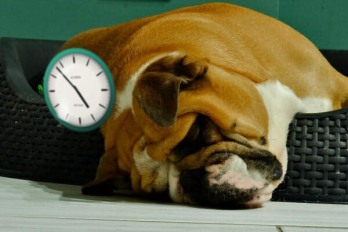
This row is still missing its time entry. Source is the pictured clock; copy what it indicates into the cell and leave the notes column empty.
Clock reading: 4:53
